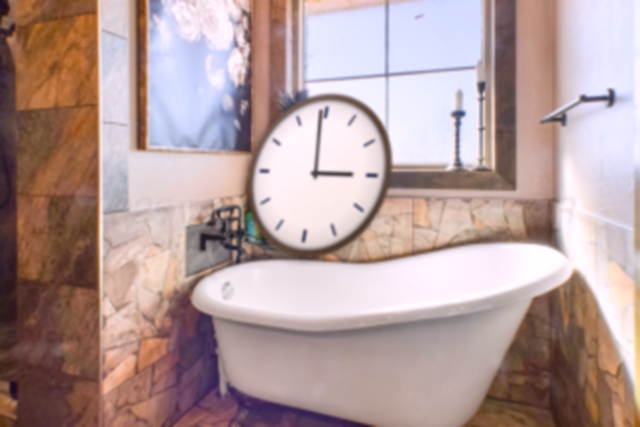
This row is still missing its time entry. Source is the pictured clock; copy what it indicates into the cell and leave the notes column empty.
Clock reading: 2:59
